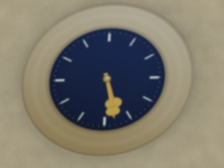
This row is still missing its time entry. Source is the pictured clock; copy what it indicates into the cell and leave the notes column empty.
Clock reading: 5:28
